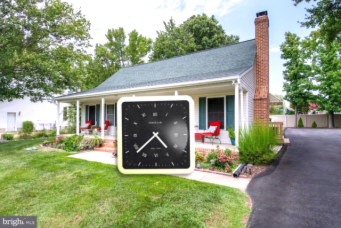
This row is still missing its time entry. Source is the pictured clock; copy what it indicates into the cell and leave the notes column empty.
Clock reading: 4:38
